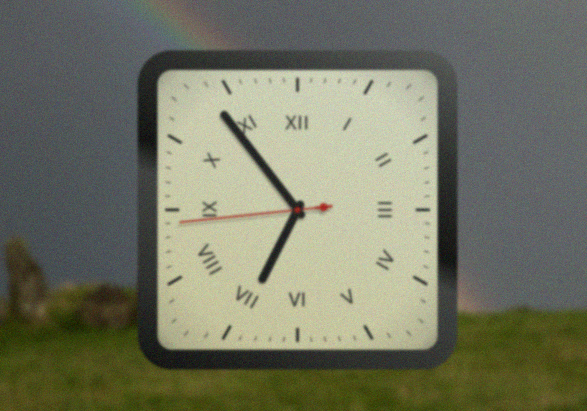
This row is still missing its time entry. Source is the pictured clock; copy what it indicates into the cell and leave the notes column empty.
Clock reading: 6:53:44
